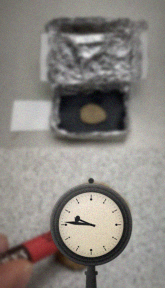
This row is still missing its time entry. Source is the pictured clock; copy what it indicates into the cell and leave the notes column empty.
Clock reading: 9:46
